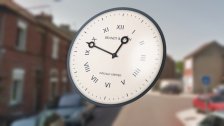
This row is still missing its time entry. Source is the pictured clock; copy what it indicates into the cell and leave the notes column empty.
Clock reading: 12:48
